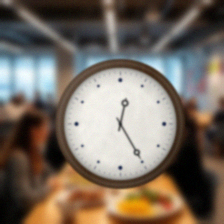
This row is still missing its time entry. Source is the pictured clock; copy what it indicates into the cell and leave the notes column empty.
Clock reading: 12:25
